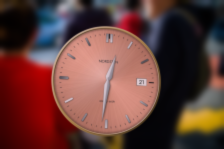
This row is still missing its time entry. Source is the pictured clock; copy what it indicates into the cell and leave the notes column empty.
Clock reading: 12:31
